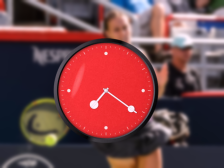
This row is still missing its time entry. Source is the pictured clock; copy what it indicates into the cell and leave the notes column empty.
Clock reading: 7:21
